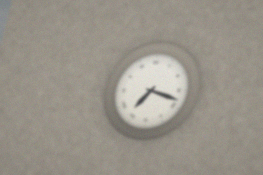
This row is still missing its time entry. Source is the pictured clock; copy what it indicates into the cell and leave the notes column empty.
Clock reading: 7:18
